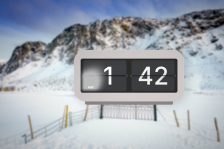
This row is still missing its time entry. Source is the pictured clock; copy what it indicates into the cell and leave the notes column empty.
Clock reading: 1:42
